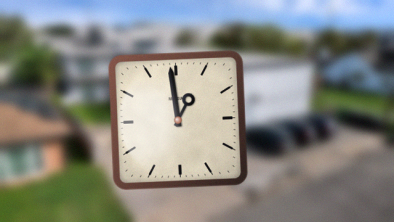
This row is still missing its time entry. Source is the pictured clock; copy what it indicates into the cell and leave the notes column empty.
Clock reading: 12:59
